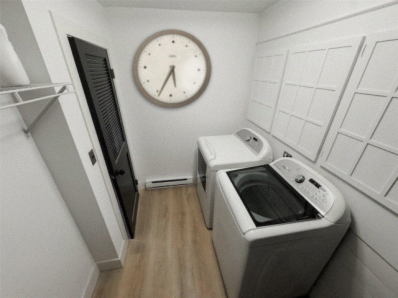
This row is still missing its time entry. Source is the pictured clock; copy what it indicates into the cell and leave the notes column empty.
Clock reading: 5:34
